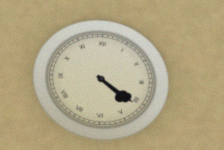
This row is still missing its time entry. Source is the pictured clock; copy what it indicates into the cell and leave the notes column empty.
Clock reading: 4:21
